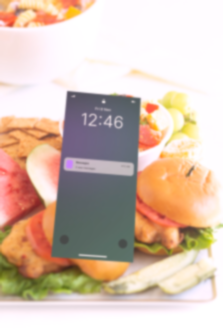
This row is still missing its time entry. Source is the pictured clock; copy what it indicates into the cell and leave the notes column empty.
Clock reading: 12:46
